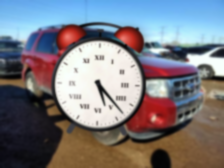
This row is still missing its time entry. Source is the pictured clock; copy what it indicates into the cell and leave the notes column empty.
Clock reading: 5:23
